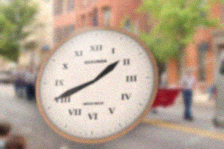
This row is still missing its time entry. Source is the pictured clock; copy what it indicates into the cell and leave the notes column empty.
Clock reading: 1:41
